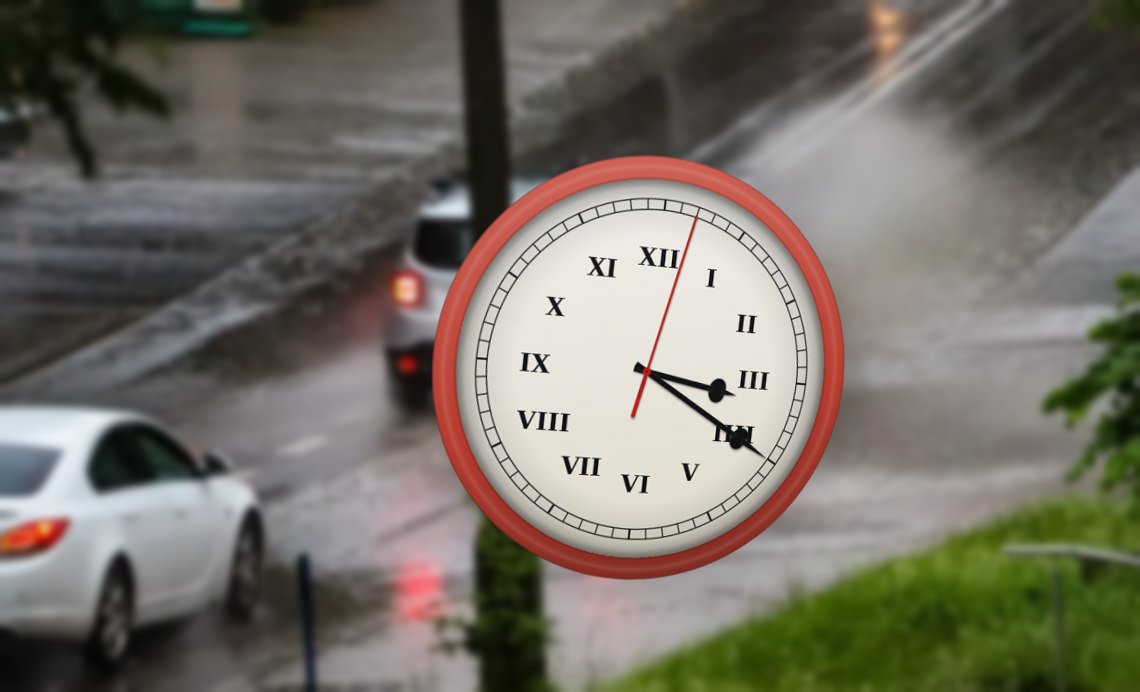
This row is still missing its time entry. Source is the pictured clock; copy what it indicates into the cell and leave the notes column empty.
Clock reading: 3:20:02
